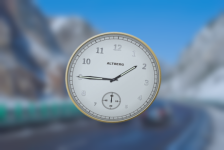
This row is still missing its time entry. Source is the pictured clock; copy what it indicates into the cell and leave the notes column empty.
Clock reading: 1:45
